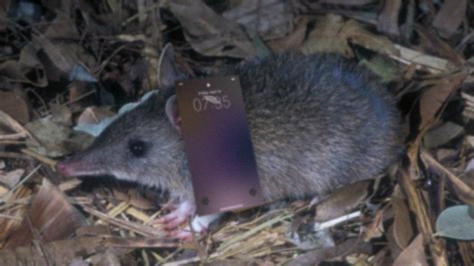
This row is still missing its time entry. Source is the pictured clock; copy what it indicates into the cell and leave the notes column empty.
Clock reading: 7:35
